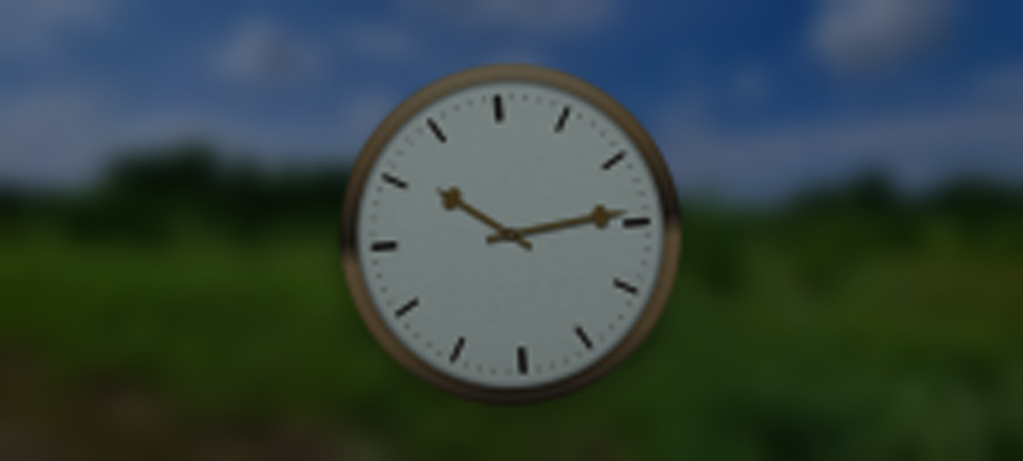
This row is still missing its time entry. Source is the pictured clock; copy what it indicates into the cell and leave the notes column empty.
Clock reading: 10:14
